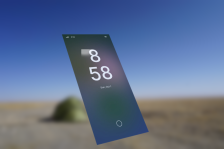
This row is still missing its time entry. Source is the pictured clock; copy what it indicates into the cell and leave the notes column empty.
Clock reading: 8:58
